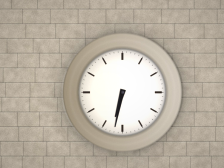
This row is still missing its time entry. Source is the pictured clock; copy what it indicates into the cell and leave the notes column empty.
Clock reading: 6:32
